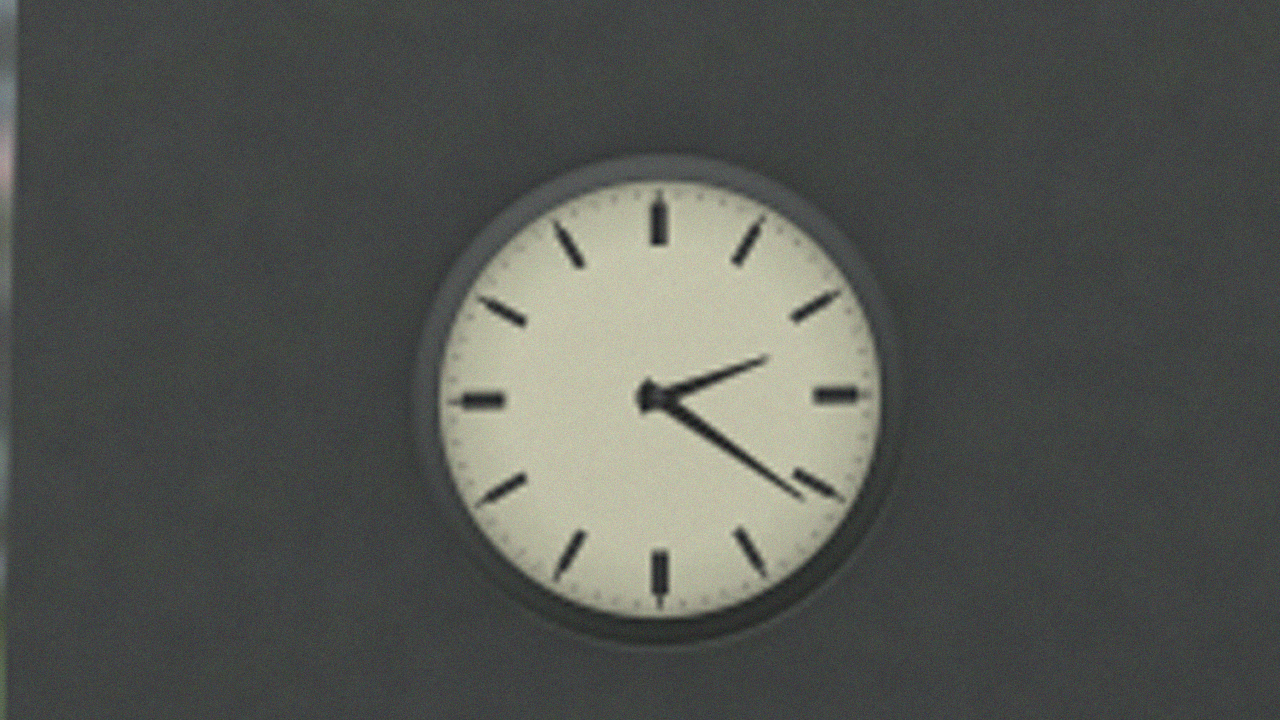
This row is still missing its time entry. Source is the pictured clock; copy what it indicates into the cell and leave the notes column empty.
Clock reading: 2:21
